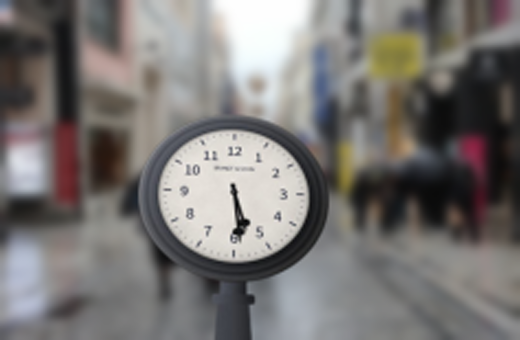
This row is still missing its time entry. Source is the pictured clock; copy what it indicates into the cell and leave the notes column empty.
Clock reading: 5:29
